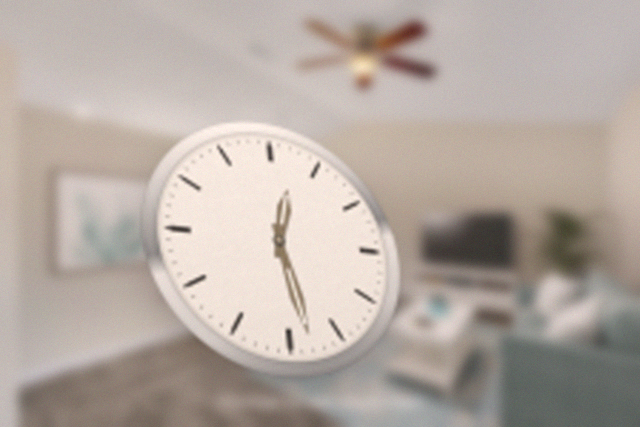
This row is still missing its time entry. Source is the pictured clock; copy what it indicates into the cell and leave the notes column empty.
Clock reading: 12:28
